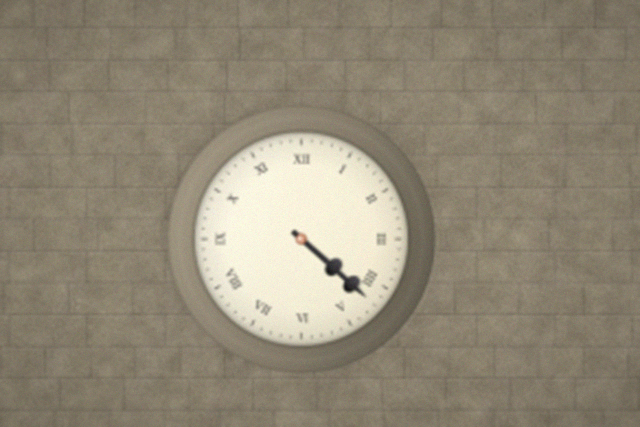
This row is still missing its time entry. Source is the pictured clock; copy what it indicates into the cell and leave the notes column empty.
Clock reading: 4:22
